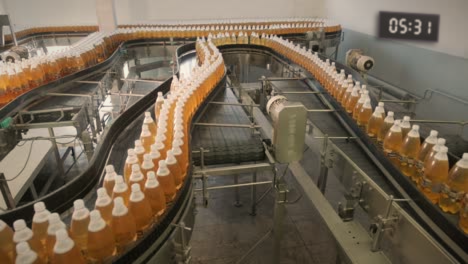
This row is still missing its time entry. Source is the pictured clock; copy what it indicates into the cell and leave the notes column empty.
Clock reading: 5:31
